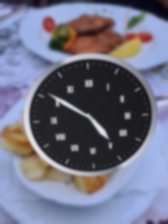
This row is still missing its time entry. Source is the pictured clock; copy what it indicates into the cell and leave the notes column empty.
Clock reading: 4:51
